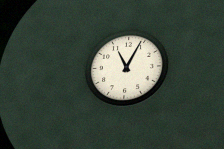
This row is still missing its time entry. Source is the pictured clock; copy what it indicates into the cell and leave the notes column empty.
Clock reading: 11:04
